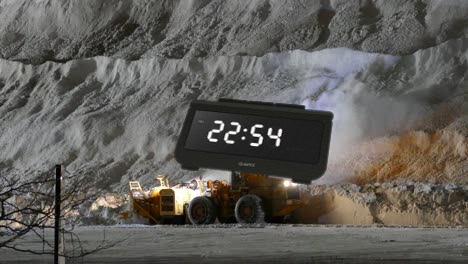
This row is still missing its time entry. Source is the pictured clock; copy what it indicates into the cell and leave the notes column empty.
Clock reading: 22:54
